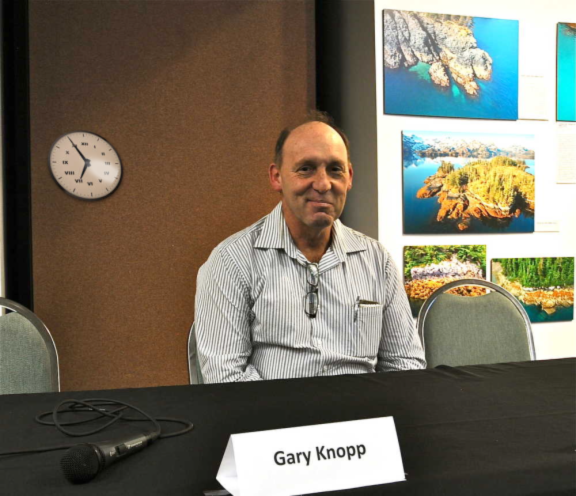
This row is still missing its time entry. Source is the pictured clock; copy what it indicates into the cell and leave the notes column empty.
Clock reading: 6:55
